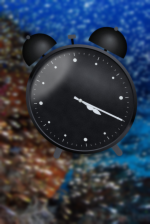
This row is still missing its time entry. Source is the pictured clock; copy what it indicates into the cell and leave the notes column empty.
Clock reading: 4:20
